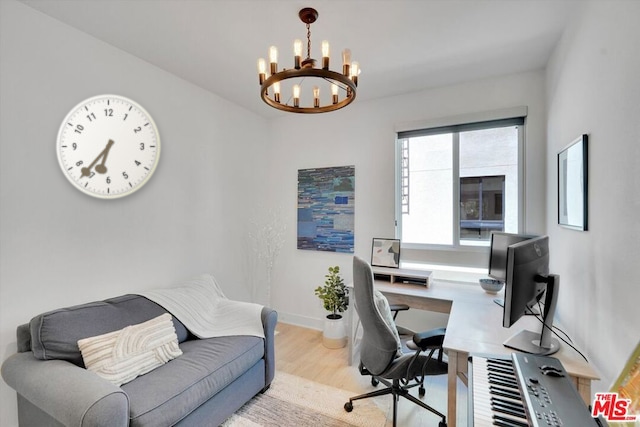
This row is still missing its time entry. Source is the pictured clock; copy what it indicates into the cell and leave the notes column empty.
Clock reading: 6:37
